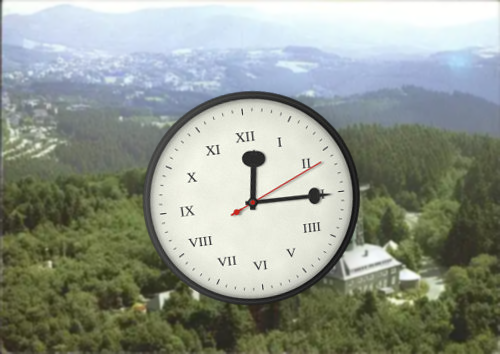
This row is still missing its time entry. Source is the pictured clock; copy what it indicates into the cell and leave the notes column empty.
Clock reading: 12:15:11
